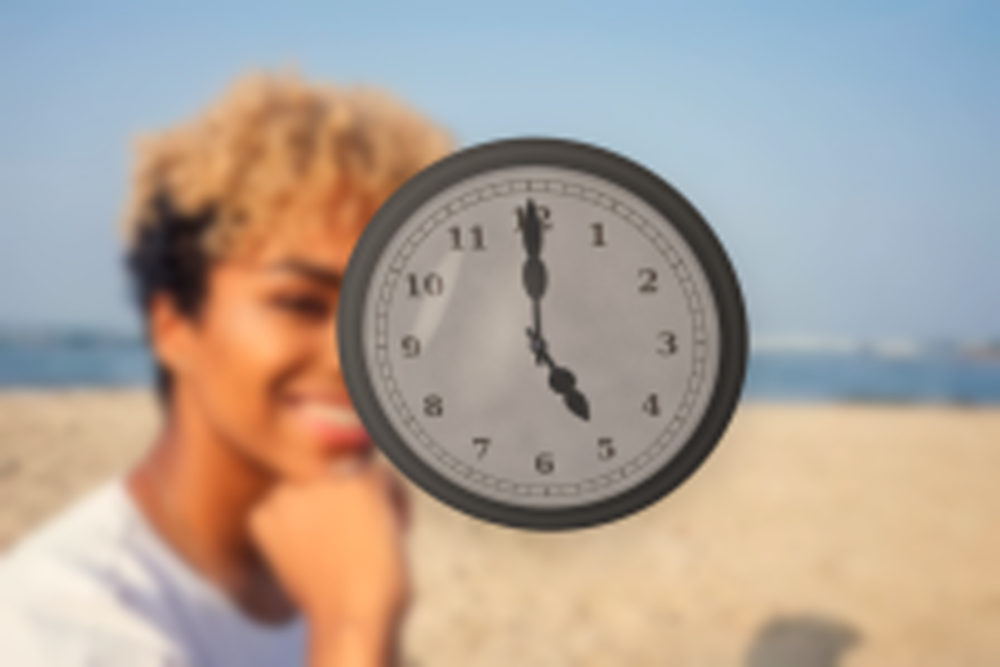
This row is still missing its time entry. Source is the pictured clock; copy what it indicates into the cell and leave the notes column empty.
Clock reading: 5:00
